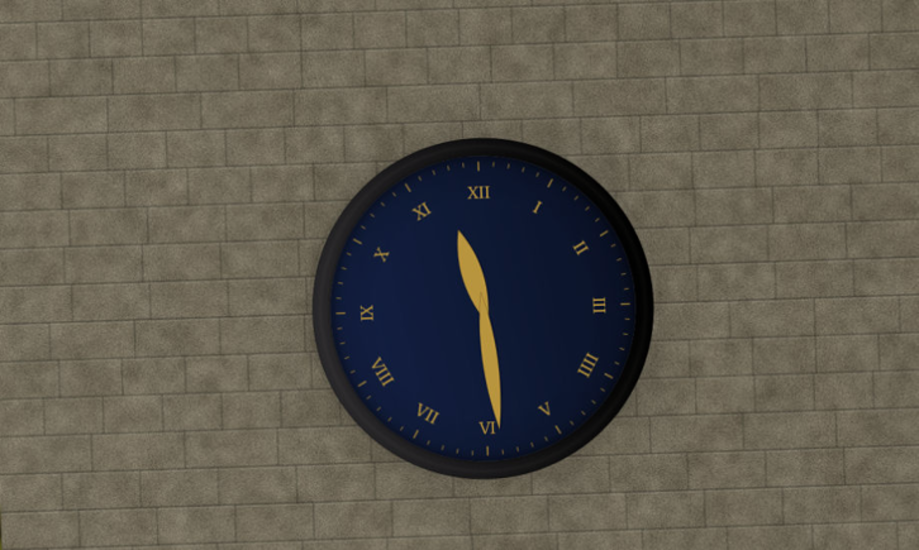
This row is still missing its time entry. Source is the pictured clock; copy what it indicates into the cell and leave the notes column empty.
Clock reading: 11:29
